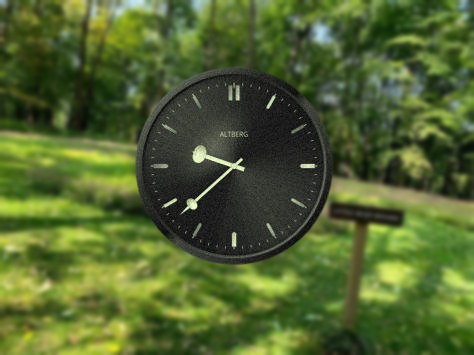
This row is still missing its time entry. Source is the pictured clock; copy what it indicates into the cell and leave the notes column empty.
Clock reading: 9:38
